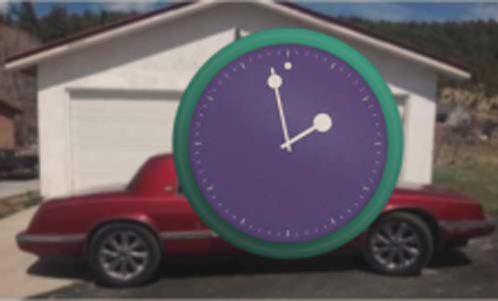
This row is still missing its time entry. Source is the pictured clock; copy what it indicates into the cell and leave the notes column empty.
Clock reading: 1:58
